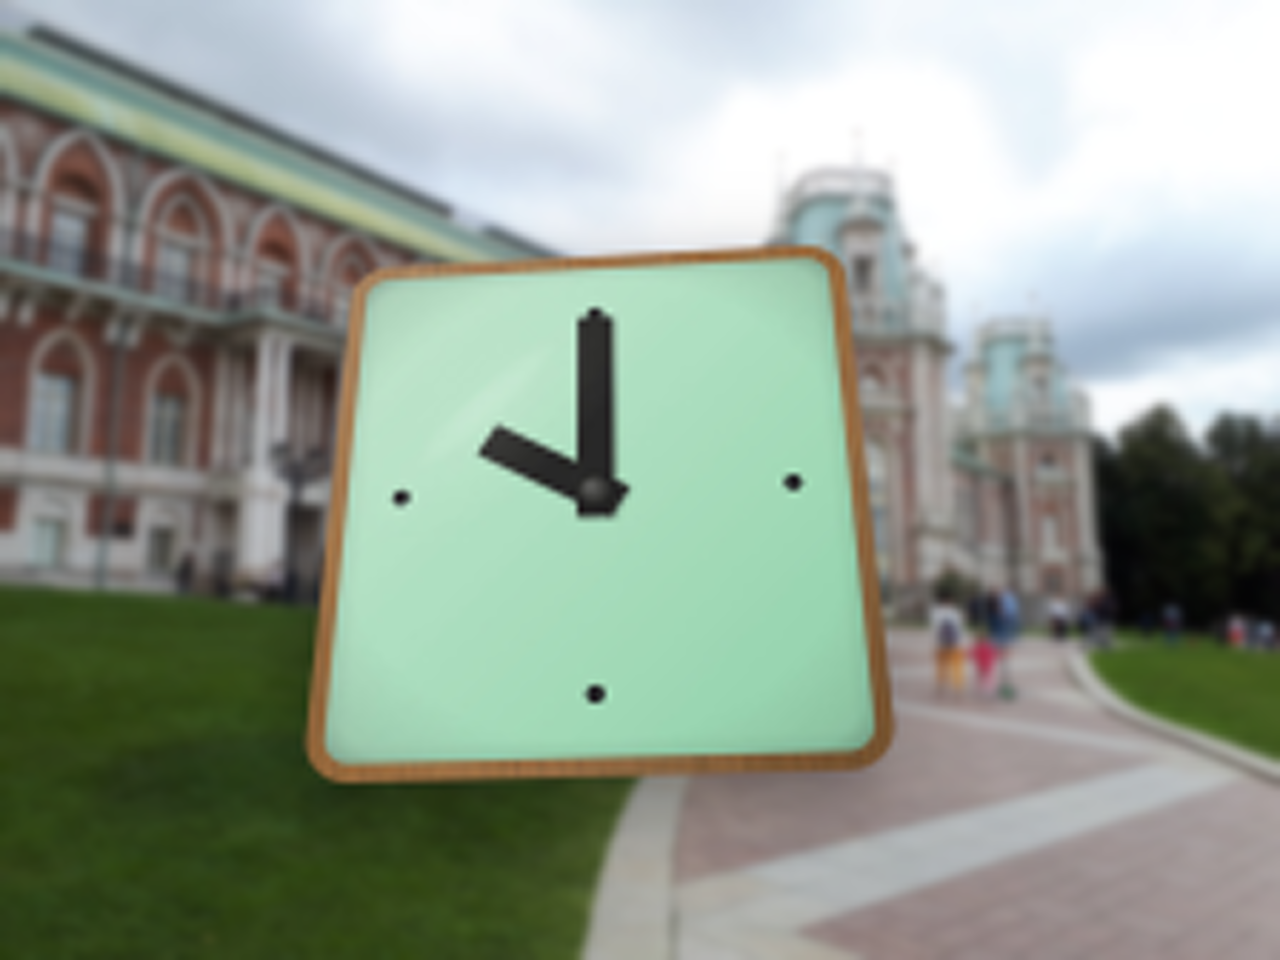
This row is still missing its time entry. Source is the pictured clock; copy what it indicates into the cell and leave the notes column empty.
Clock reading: 10:00
